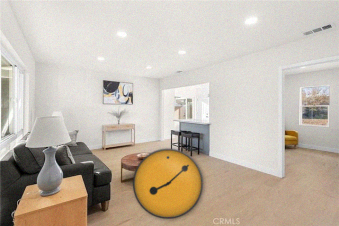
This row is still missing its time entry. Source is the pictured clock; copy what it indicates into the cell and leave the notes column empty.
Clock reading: 8:08
